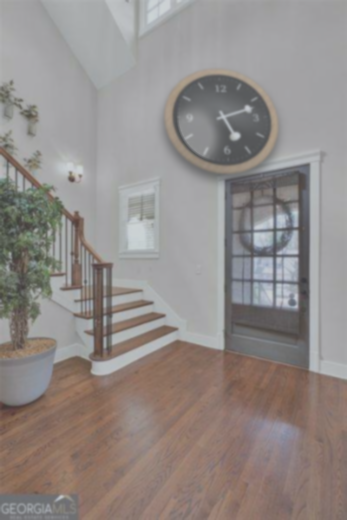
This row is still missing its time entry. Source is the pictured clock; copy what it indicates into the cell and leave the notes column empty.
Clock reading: 5:12
